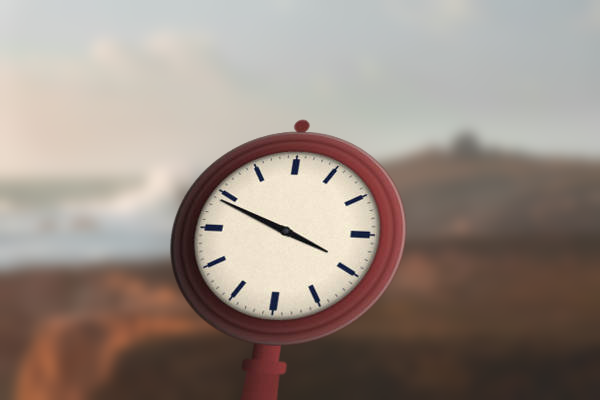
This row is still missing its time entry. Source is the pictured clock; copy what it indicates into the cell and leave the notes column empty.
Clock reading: 3:49
